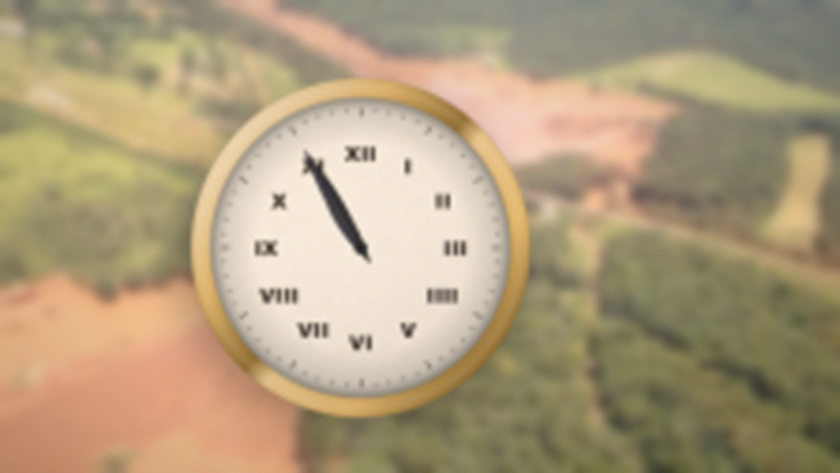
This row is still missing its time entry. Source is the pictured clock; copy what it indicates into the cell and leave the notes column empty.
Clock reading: 10:55
